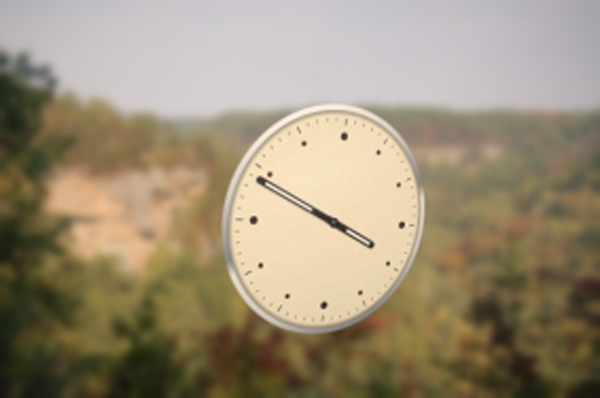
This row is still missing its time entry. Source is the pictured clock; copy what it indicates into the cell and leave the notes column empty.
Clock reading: 3:49
